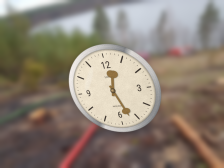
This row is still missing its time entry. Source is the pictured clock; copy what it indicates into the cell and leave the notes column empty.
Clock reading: 12:27
